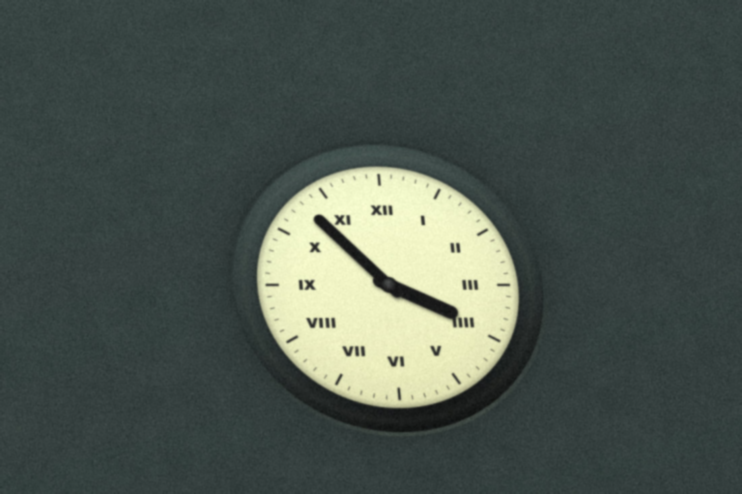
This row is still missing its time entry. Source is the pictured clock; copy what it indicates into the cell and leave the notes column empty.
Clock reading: 3:53
